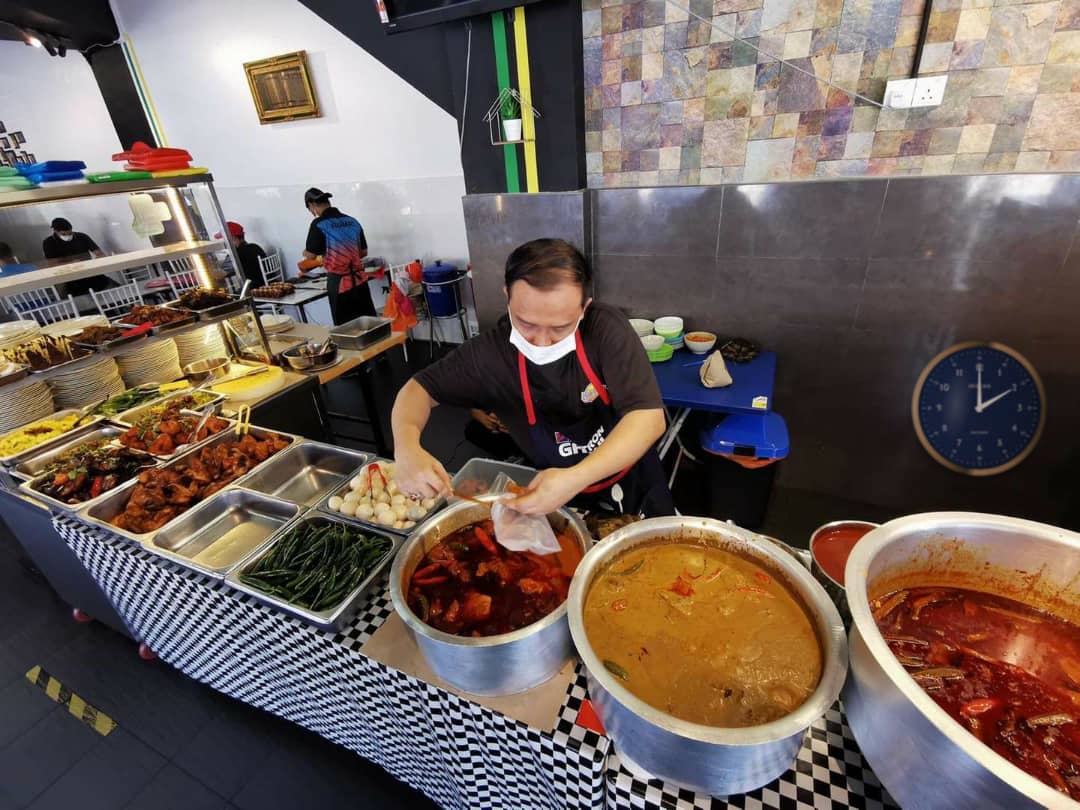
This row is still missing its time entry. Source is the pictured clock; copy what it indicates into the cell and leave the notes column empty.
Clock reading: 2:00
